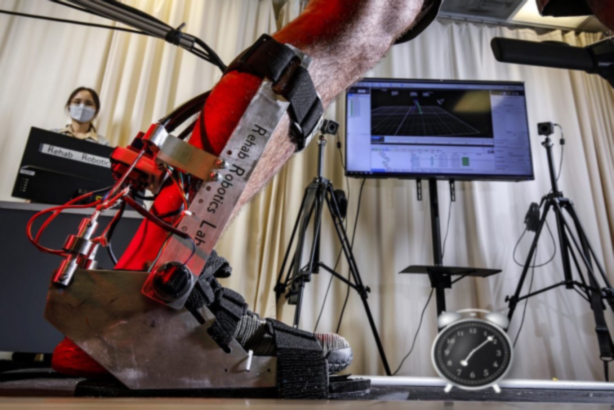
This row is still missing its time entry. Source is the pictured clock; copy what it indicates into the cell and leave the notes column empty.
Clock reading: 7:08
